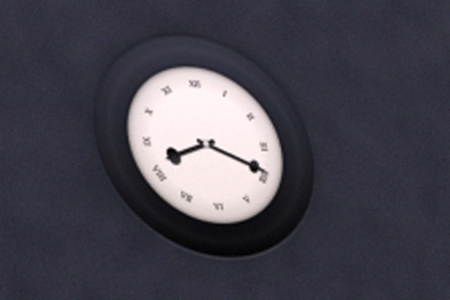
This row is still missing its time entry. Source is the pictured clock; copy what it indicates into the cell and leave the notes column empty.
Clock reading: 8:19
